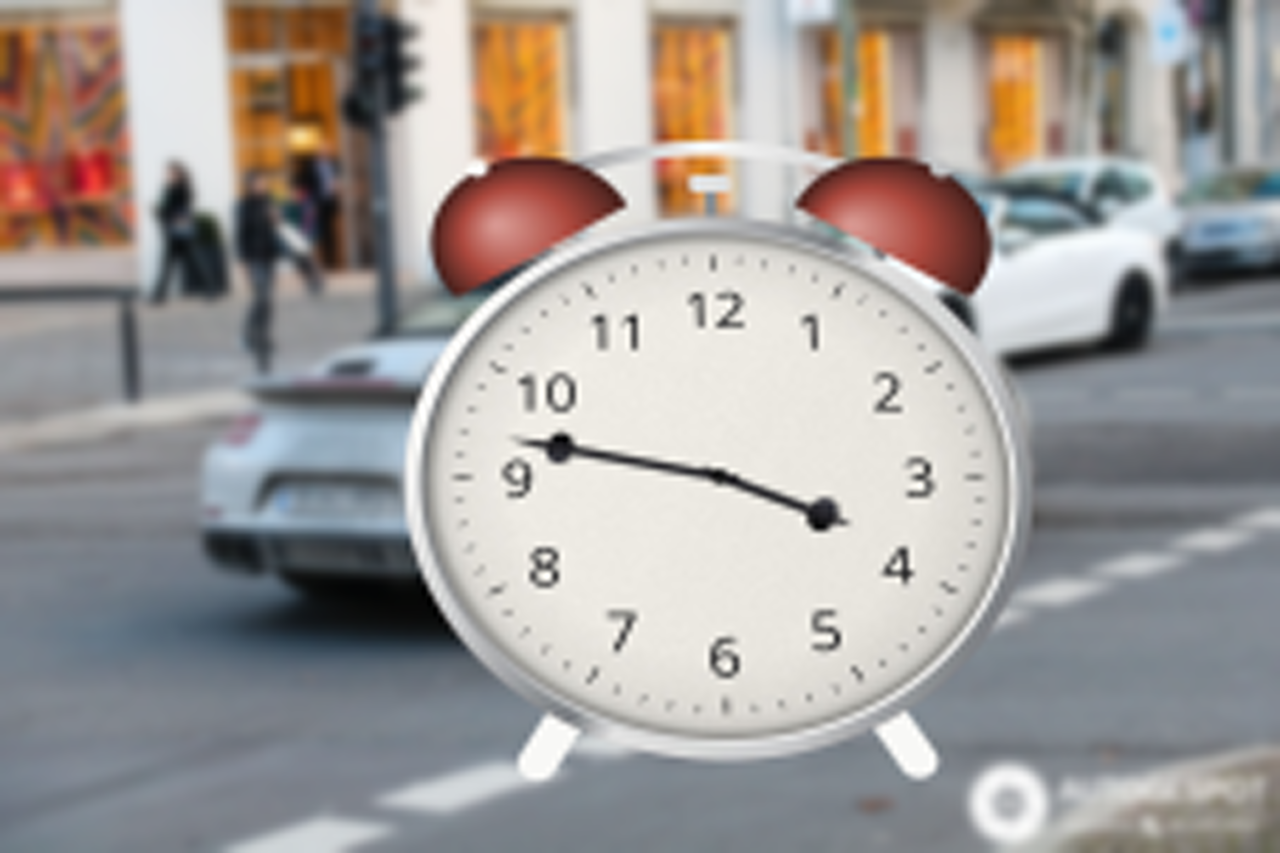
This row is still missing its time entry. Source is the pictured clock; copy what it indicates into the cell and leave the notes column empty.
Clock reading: 3:47
